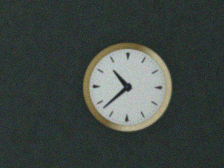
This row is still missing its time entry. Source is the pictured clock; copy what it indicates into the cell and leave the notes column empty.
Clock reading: 10:38
